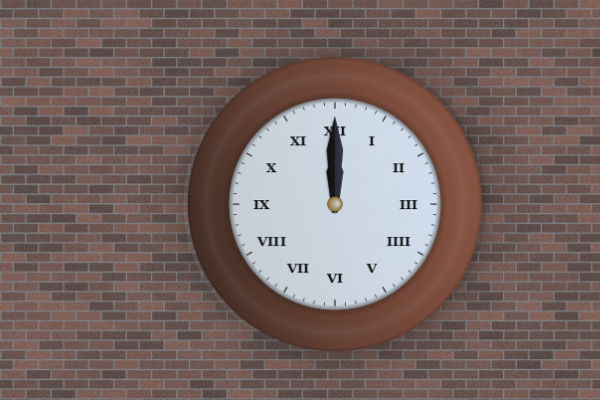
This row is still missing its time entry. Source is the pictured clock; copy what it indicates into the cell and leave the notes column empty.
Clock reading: 12:00
